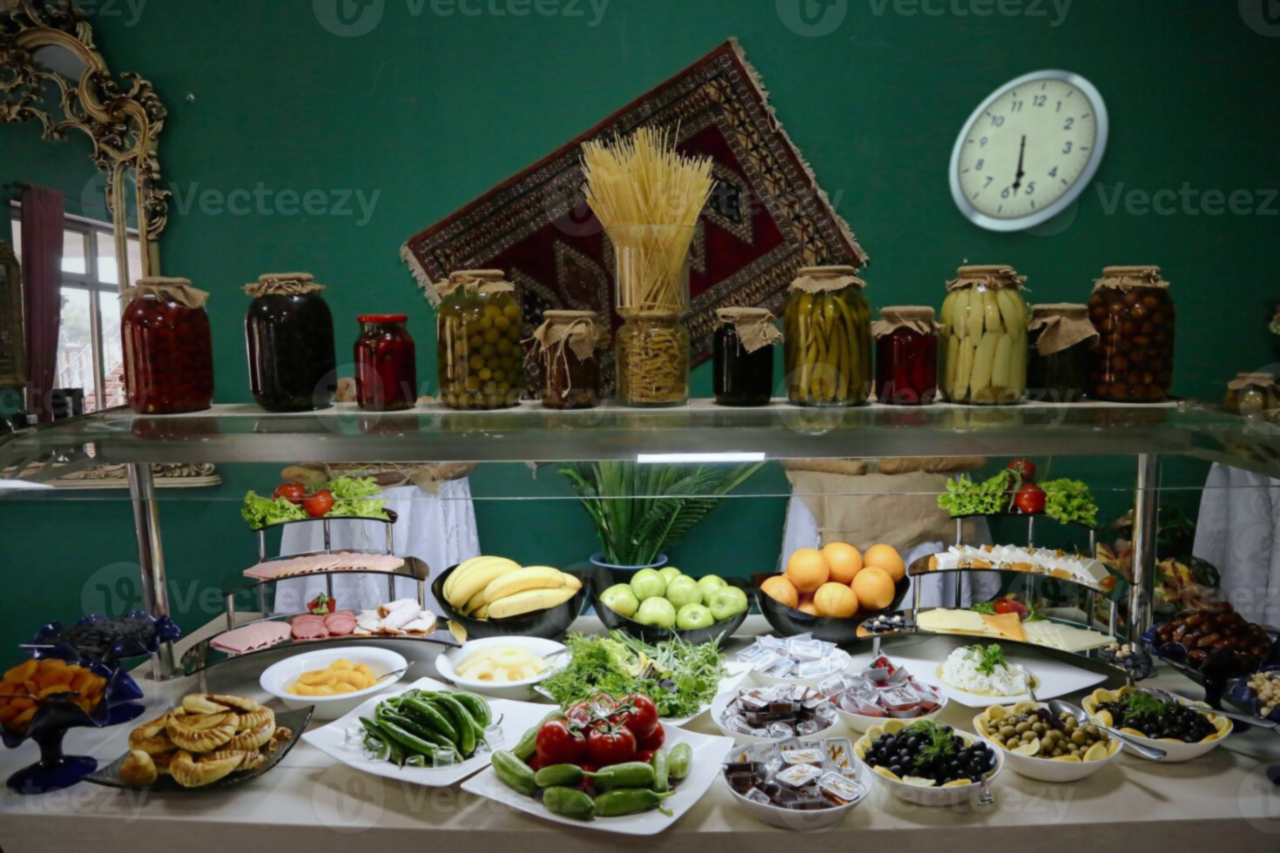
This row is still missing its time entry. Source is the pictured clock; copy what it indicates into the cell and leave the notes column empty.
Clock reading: 5:28
